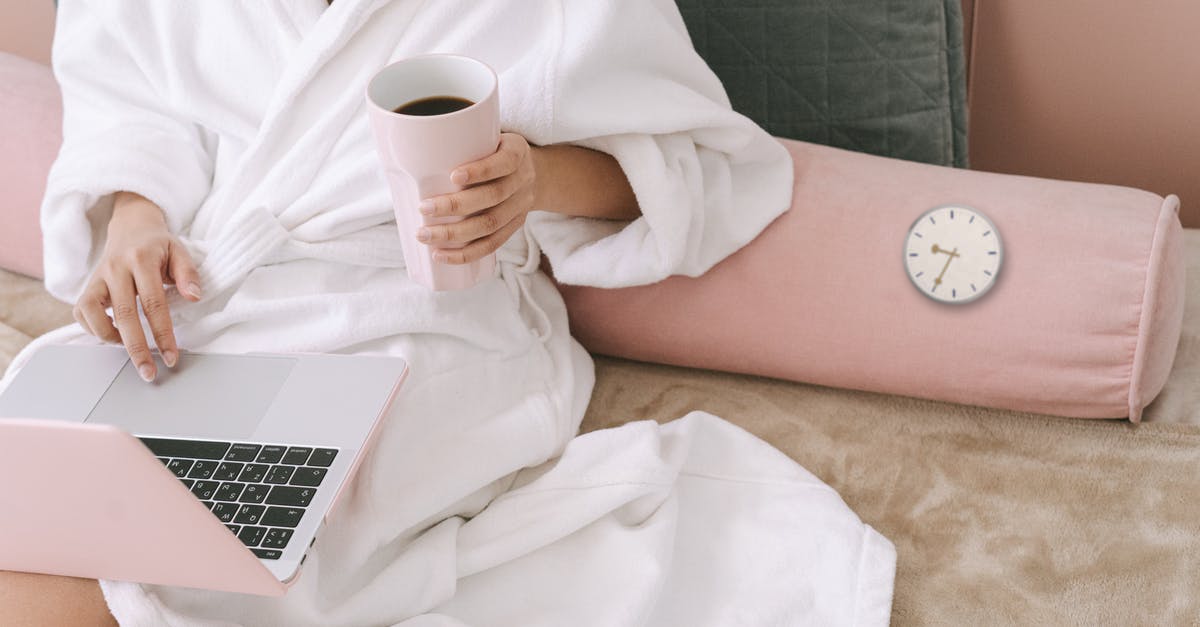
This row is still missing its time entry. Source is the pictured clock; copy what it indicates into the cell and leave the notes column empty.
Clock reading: 9:35
